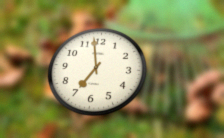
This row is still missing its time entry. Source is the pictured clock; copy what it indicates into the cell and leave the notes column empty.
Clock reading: 6:58
